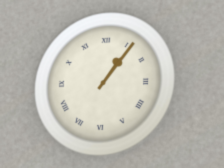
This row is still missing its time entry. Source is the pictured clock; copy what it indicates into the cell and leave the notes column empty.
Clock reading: 1:06
